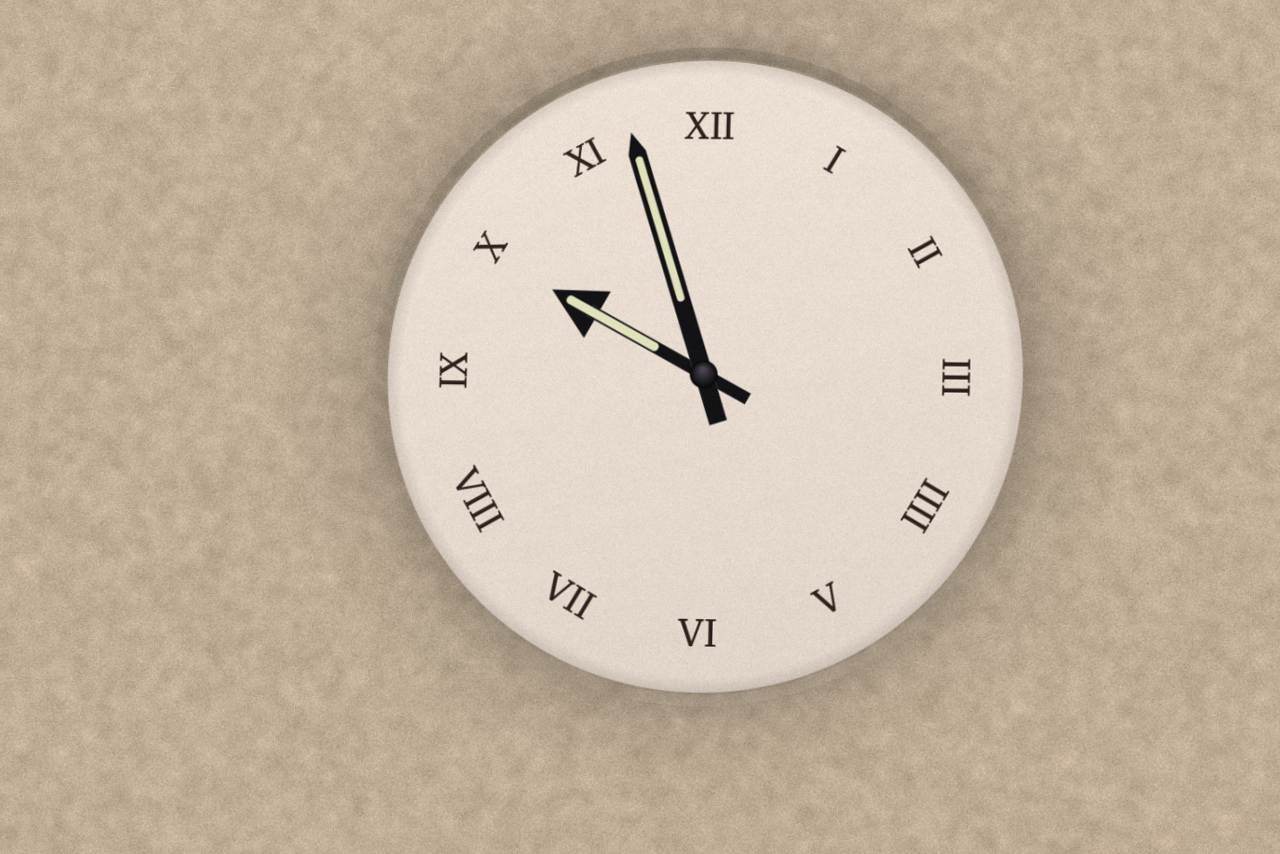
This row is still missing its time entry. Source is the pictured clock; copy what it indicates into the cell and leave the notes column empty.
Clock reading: 9:57
